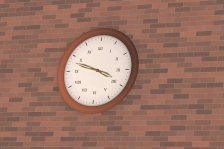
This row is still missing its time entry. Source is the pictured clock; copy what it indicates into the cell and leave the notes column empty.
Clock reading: 3:48
